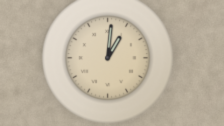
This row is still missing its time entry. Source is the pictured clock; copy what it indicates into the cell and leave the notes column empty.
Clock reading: 1:01
